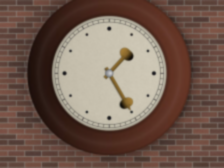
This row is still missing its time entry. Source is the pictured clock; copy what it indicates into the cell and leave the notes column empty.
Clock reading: 1:25
